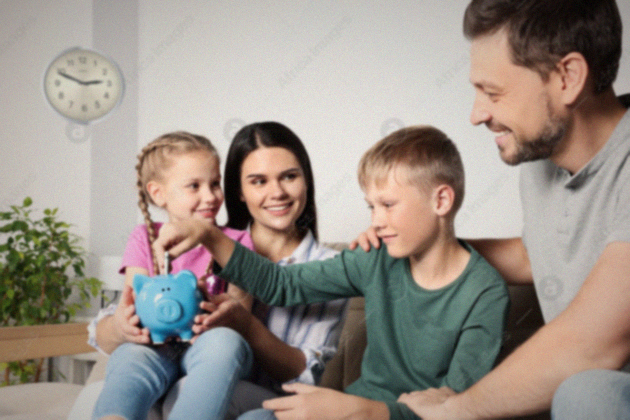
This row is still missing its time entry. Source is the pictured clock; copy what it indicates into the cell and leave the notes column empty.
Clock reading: 2:49
